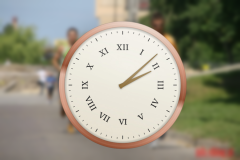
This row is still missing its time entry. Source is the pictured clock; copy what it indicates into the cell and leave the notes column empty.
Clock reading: 2:08
